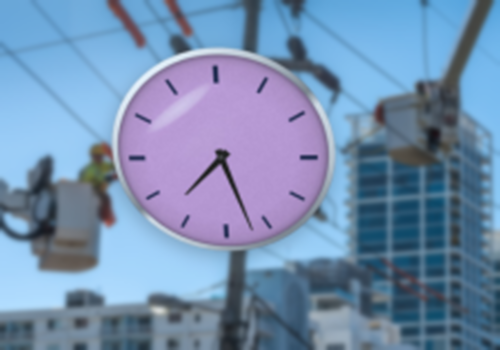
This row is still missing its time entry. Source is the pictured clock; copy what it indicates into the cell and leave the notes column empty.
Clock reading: 7:27
